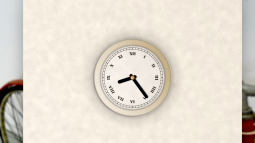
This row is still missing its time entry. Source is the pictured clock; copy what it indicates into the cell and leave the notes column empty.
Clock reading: 8:24
